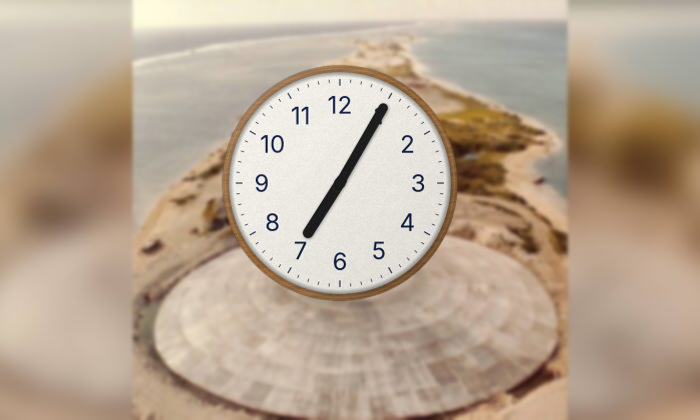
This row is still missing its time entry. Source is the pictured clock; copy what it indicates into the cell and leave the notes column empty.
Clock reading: 7:05
